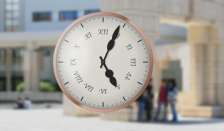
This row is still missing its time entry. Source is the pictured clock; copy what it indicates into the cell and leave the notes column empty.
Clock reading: 5:04
